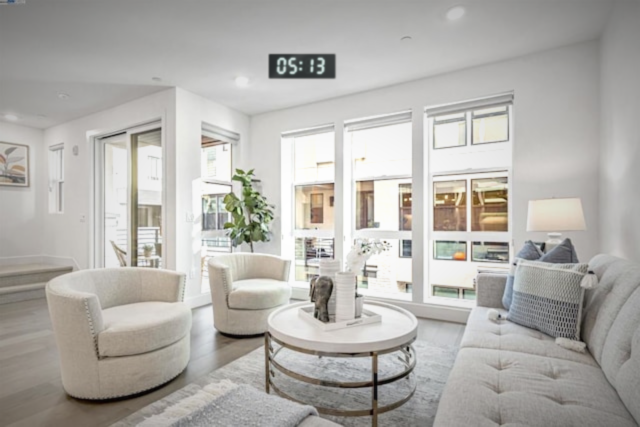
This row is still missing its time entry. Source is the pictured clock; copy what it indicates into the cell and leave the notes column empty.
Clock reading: 5:13
